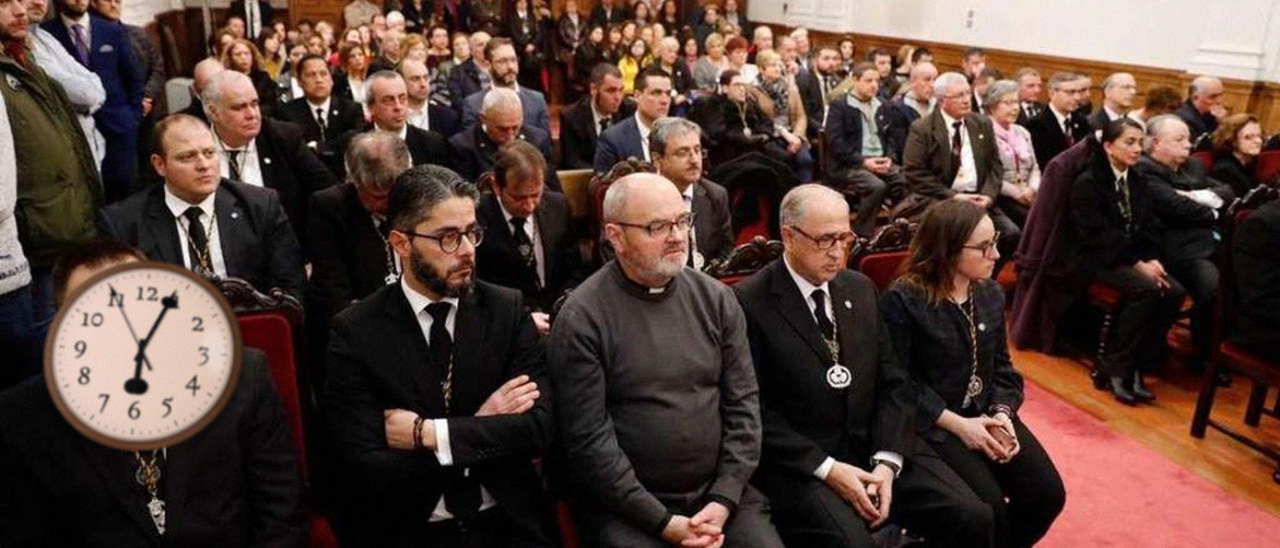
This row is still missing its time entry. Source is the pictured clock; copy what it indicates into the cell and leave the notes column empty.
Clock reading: 6:03:55
